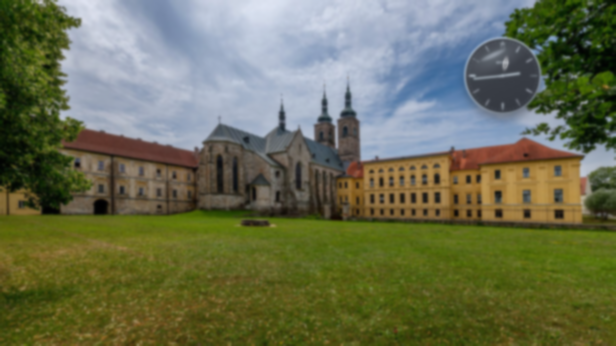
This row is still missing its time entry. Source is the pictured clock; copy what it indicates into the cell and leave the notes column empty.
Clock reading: 2:44
